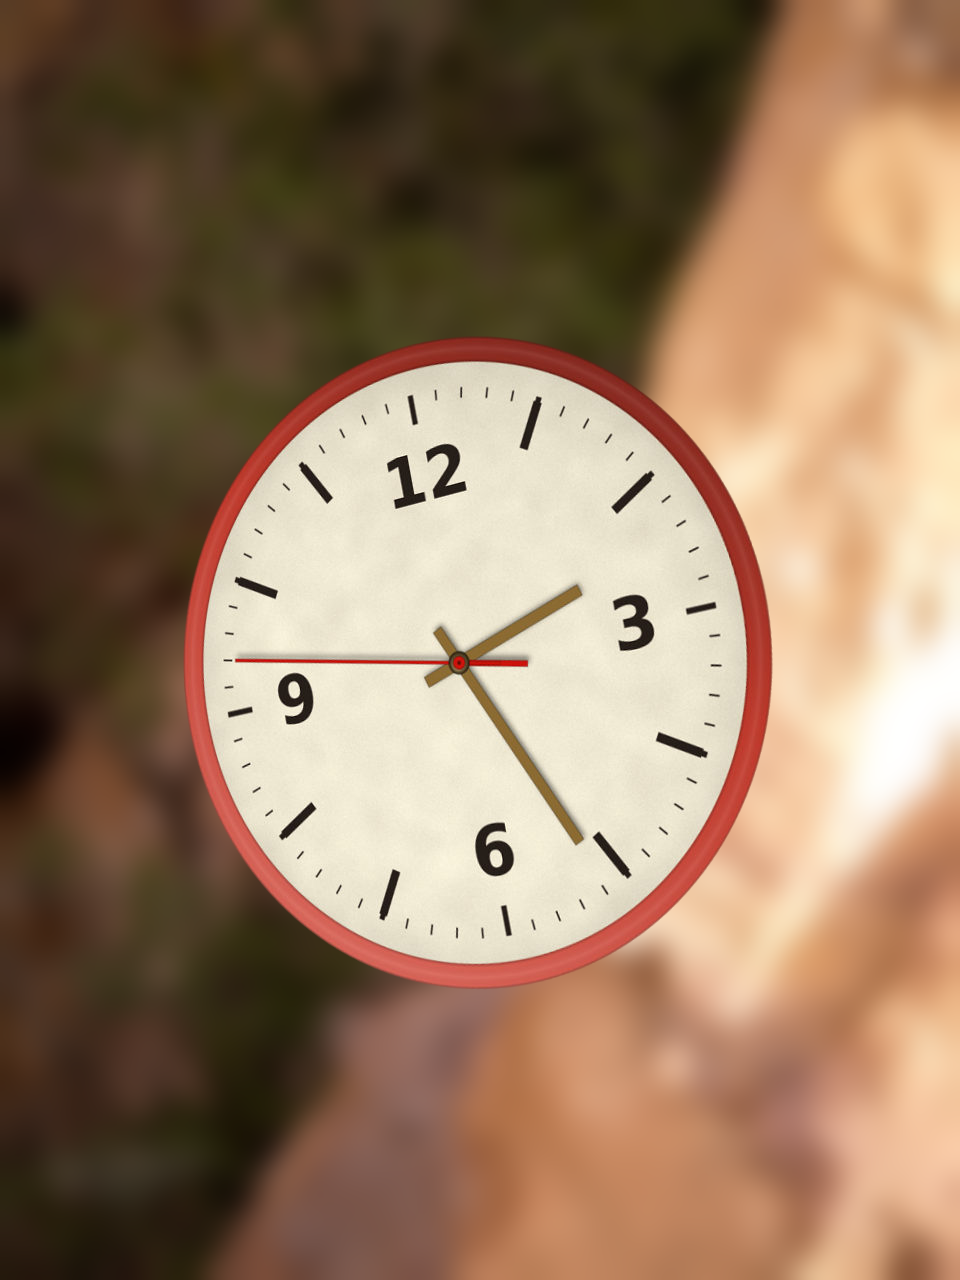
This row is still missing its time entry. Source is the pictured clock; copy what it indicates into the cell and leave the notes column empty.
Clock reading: 2:25:47
